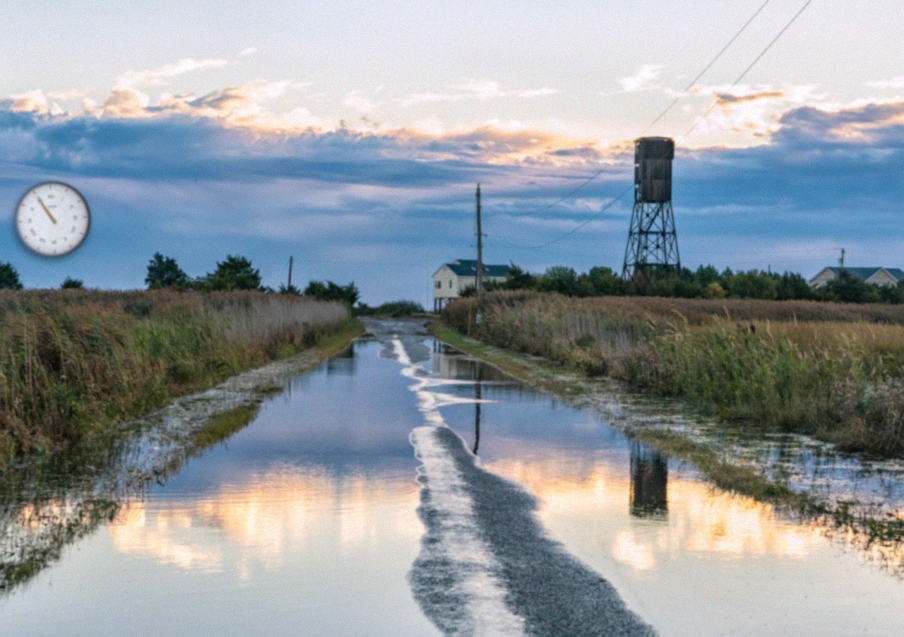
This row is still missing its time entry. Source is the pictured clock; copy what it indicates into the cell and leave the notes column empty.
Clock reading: 10:55
